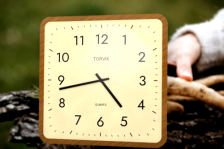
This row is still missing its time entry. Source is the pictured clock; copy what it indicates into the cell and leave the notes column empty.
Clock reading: 4:43
